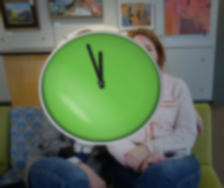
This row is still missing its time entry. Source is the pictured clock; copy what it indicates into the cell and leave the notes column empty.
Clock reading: 11:57
